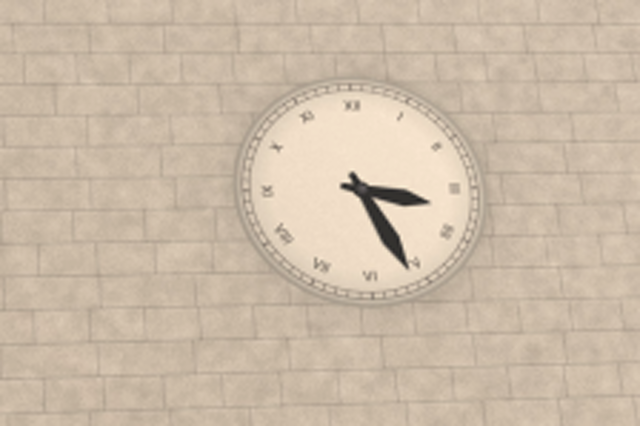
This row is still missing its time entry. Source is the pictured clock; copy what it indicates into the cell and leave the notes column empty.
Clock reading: 3:26
